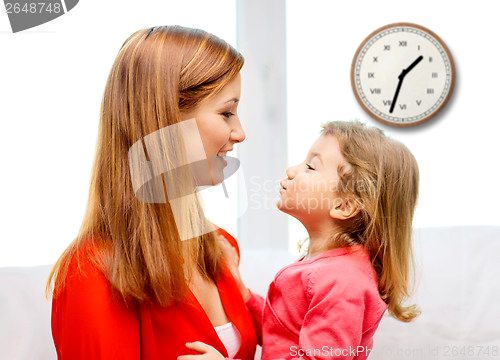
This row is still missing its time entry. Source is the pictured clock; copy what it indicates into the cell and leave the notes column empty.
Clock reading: 1:33
